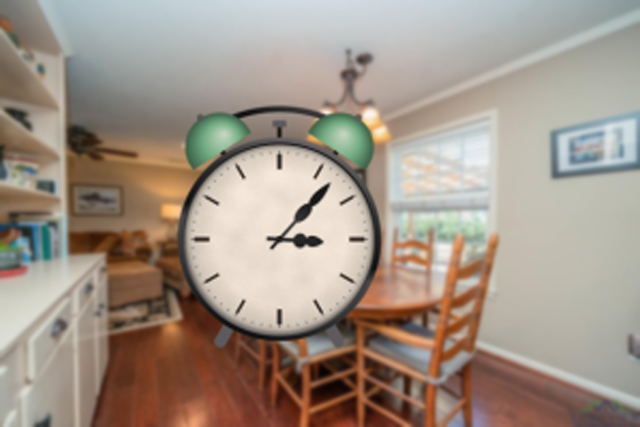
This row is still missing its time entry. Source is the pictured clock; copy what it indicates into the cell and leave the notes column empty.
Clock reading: 3:07
